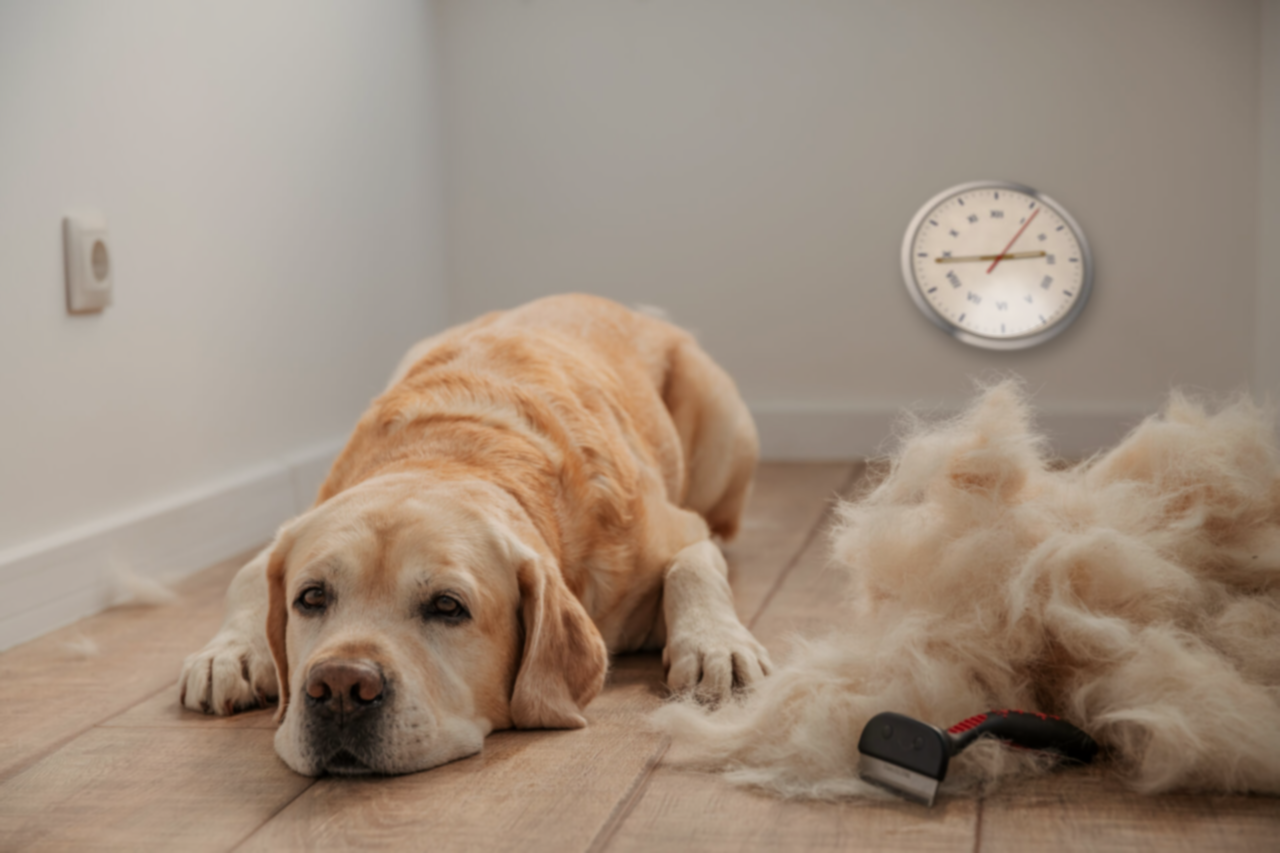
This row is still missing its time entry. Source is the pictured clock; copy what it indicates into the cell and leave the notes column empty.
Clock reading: 2:44:06
